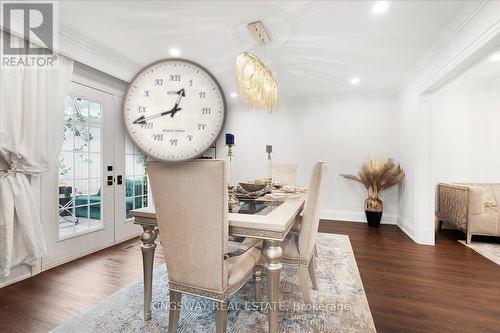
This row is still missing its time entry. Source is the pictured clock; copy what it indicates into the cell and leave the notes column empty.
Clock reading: 12:42
